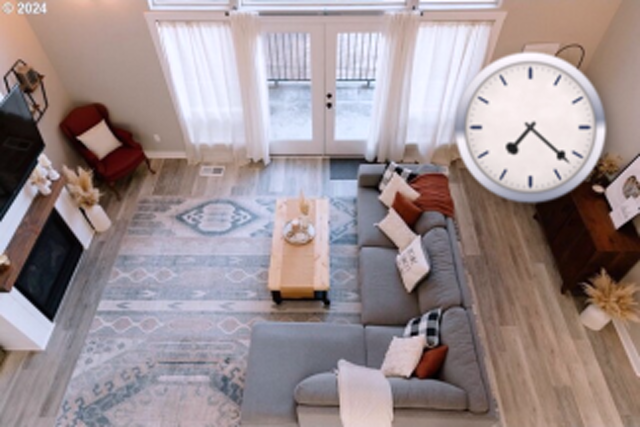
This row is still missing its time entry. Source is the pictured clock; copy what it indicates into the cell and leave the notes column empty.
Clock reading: 7:22
